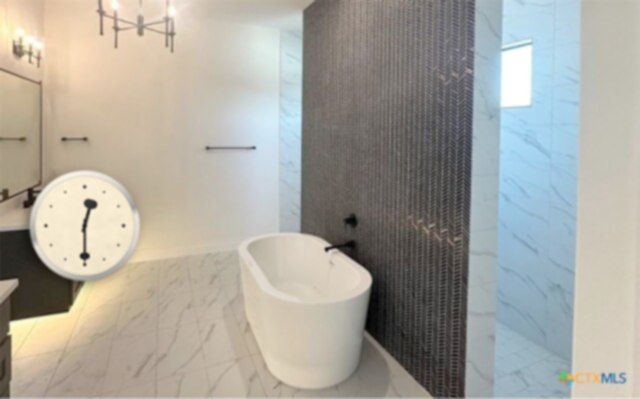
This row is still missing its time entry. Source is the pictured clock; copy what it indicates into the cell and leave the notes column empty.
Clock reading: 12:30
